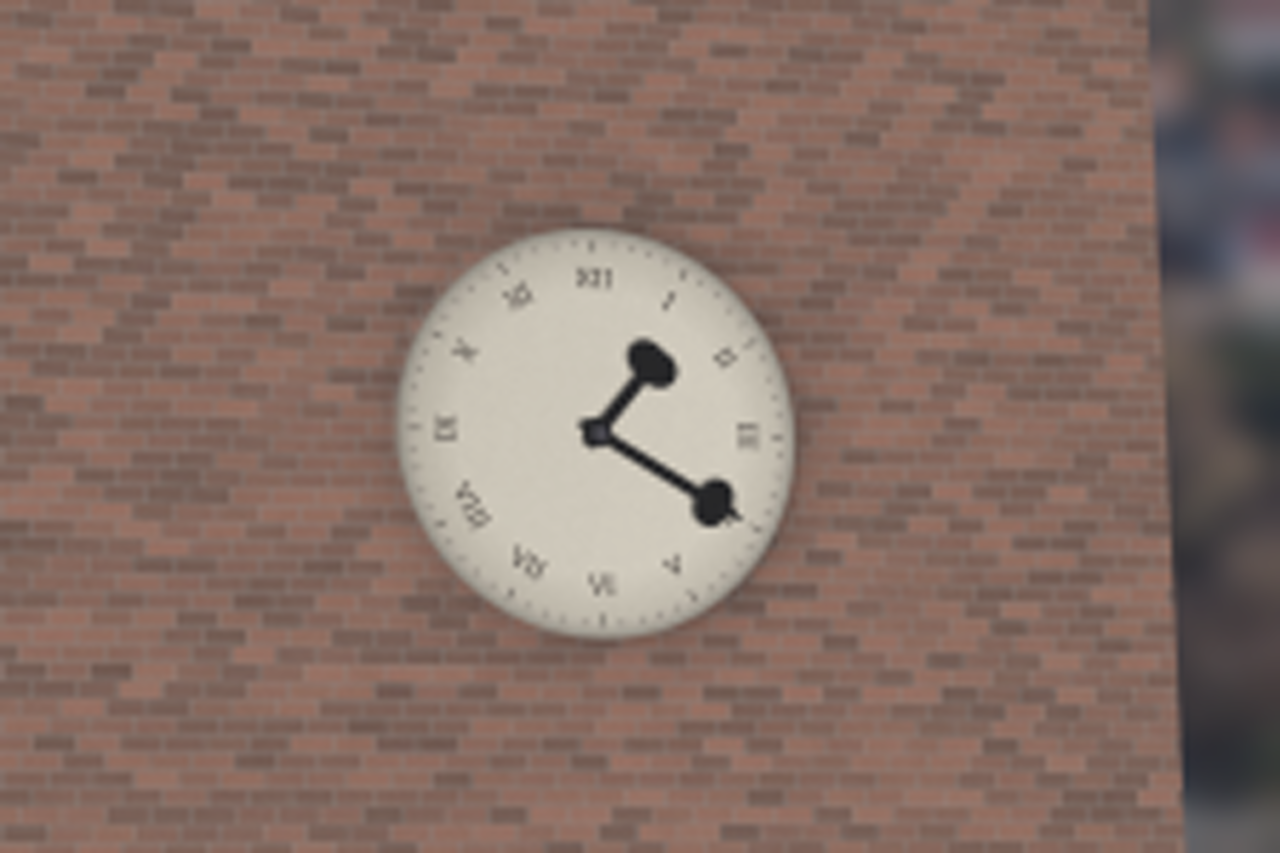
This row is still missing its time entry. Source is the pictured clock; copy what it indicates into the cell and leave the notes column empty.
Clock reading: 1:20
